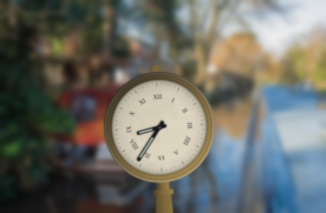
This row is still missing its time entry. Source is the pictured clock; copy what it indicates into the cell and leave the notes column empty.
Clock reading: 8:36
